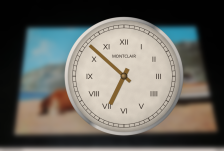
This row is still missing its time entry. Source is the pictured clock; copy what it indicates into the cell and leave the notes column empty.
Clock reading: 6:52
